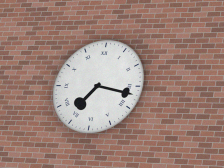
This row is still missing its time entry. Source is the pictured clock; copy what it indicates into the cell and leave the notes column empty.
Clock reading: 7:17
